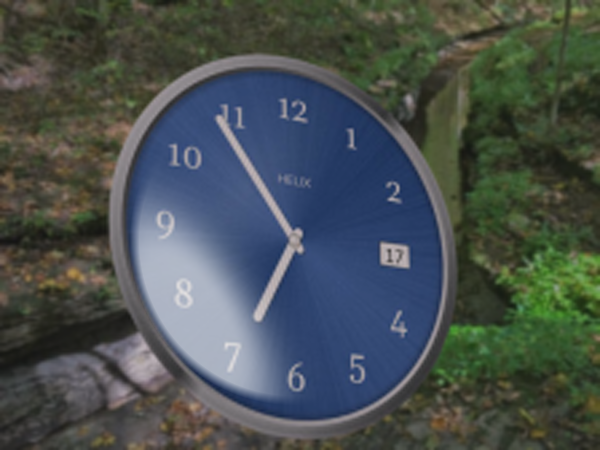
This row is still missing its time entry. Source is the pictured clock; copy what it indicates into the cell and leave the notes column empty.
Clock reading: 6:54
